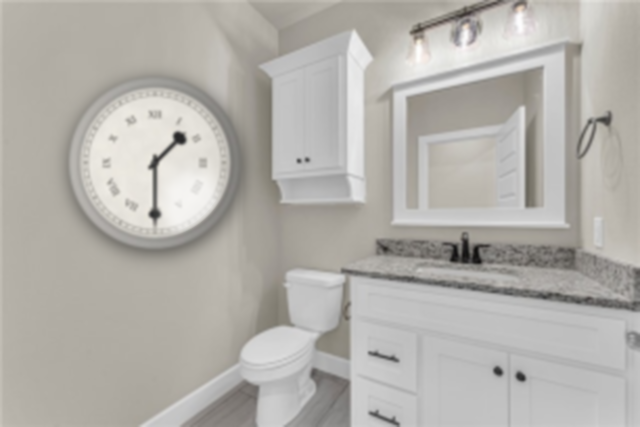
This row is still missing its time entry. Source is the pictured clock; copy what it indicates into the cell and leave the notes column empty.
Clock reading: 1:30
